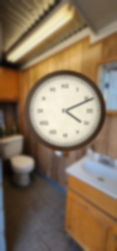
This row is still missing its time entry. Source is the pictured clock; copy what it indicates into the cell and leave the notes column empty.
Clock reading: 4:11
